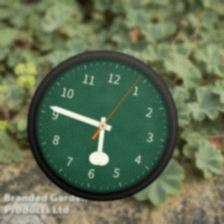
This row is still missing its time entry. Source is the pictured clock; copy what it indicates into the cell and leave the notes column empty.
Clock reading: 5:46:04
